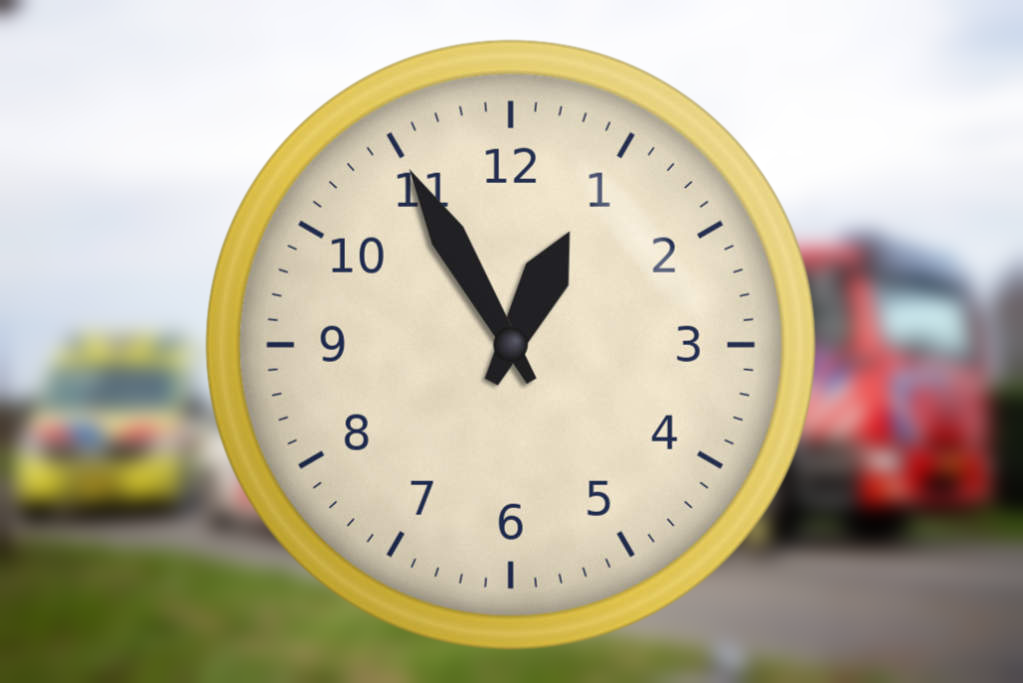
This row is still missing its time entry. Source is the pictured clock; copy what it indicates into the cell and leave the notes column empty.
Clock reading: 12:55
